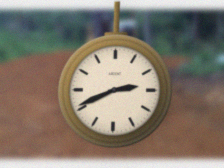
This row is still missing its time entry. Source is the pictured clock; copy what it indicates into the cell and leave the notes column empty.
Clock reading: 2:41
